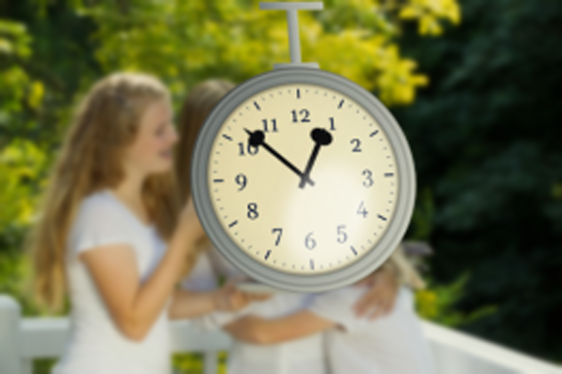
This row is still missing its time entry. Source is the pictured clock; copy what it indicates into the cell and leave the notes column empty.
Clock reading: 12:52
